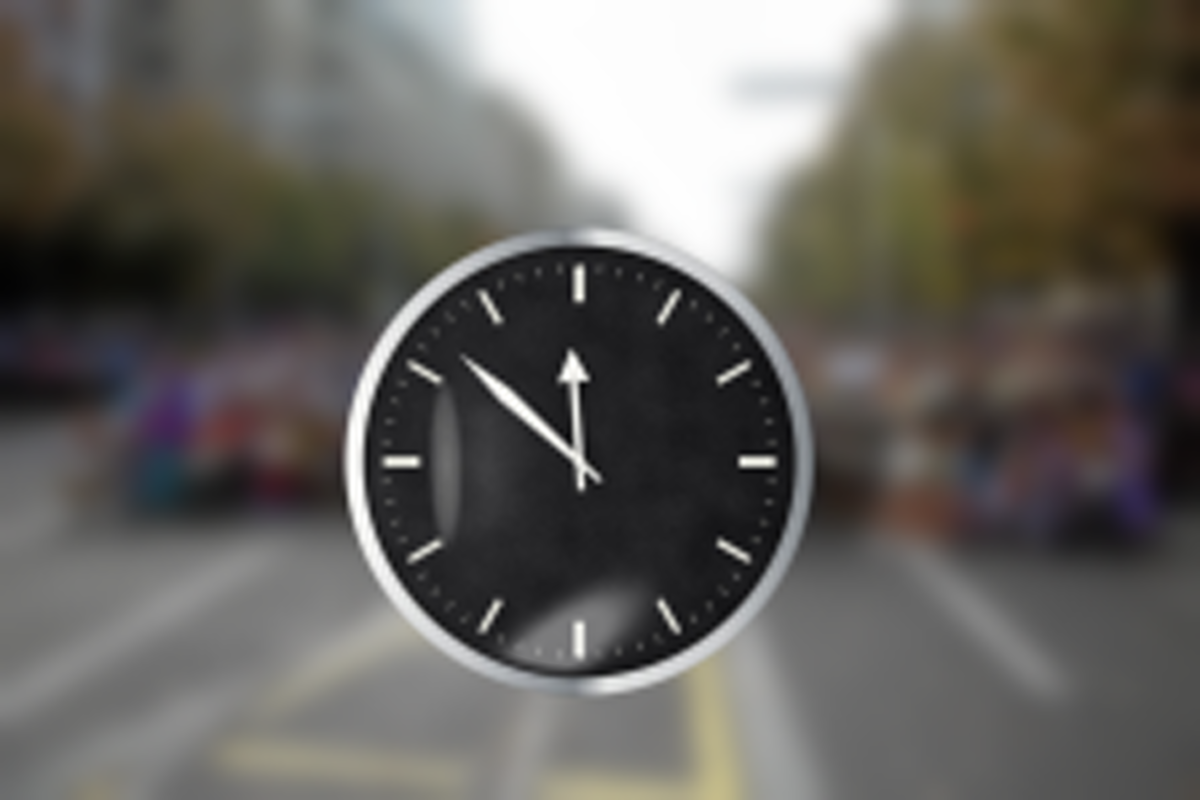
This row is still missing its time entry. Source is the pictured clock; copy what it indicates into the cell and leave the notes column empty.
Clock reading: 11:52
